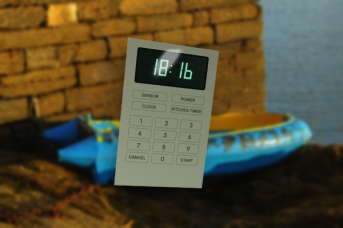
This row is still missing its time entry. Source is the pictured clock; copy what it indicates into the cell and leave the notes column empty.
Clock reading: 18:16
